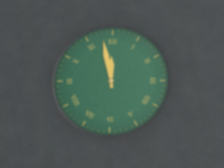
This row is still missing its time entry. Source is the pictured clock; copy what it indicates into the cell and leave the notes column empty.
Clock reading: 11:58
